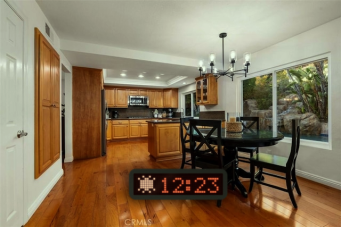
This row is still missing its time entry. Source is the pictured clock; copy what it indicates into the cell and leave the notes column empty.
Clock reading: 12:23
